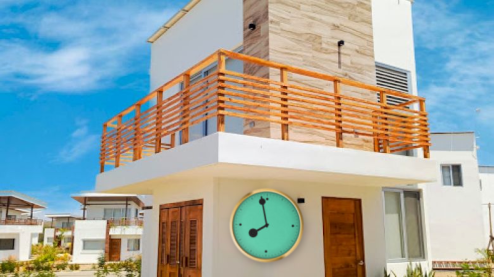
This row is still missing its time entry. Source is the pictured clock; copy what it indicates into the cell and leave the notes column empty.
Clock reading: 7:58
